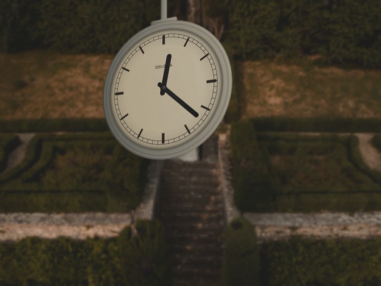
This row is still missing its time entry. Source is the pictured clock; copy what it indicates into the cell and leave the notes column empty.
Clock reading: 12:22
